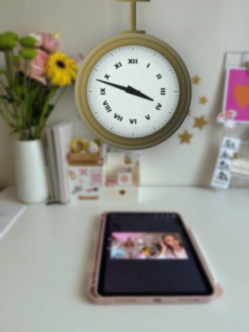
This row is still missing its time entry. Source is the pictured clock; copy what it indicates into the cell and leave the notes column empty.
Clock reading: 3:48
